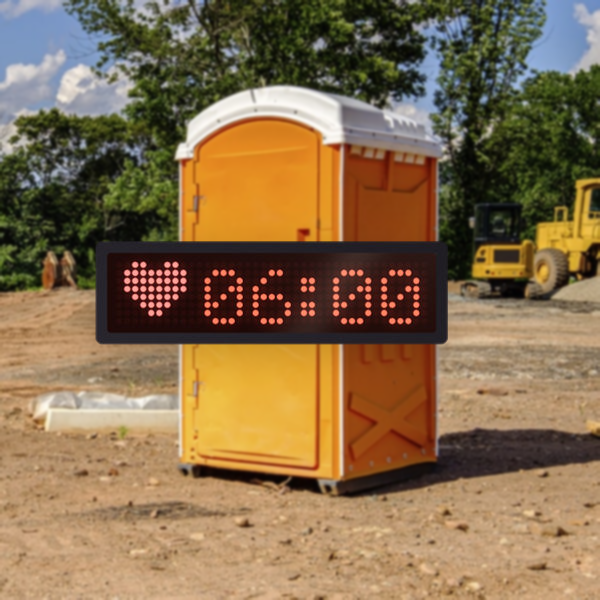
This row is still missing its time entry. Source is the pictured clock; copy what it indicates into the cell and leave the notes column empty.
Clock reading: 6:00
